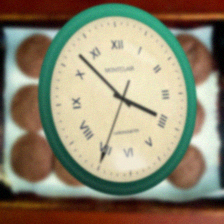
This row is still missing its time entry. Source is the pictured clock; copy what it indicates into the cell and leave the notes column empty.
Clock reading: 3:52:35
